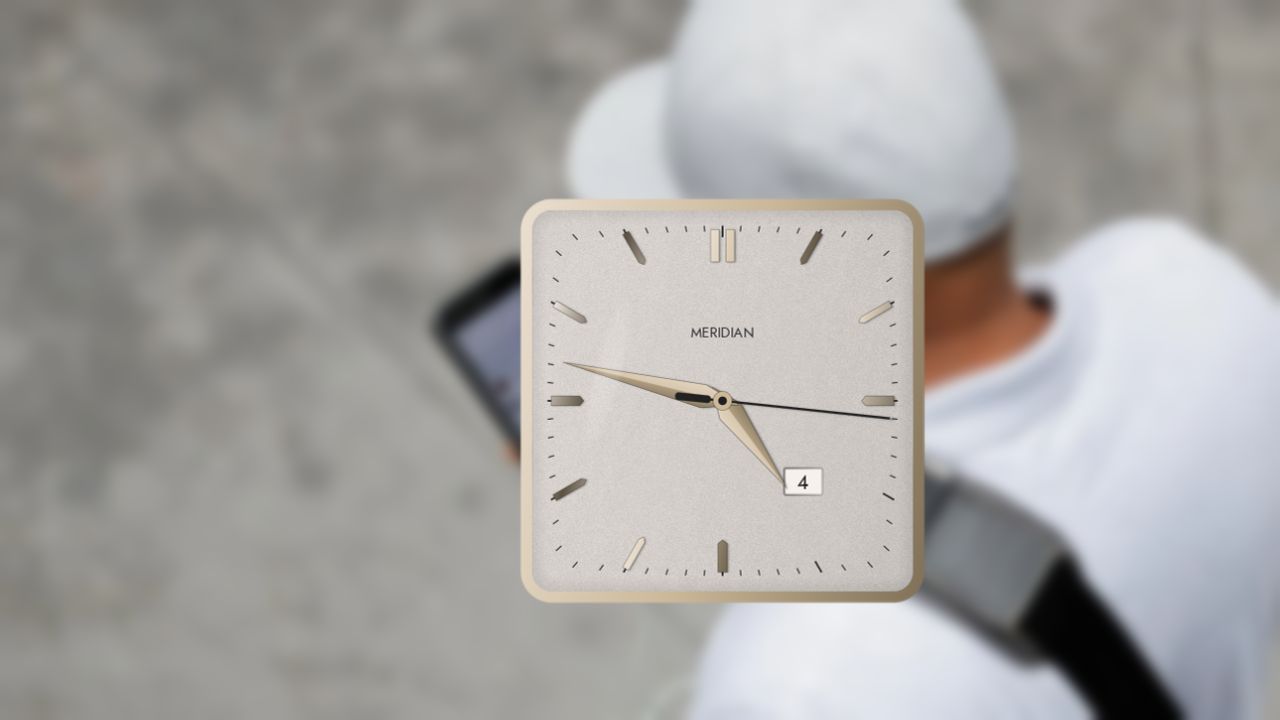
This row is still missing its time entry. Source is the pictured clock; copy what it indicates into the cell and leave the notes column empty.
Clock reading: 4:47:16
